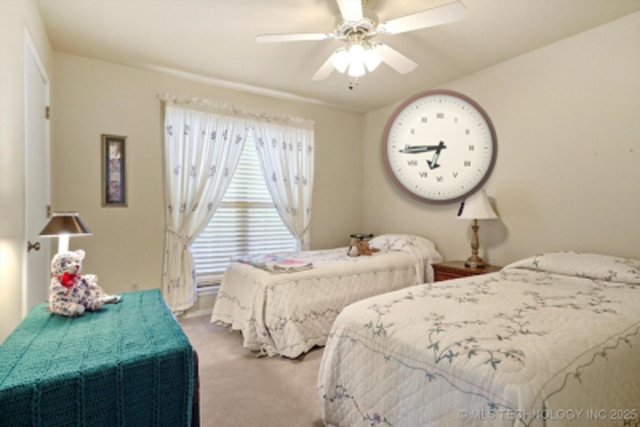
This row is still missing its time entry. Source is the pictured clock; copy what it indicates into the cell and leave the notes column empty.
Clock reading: 6:44
